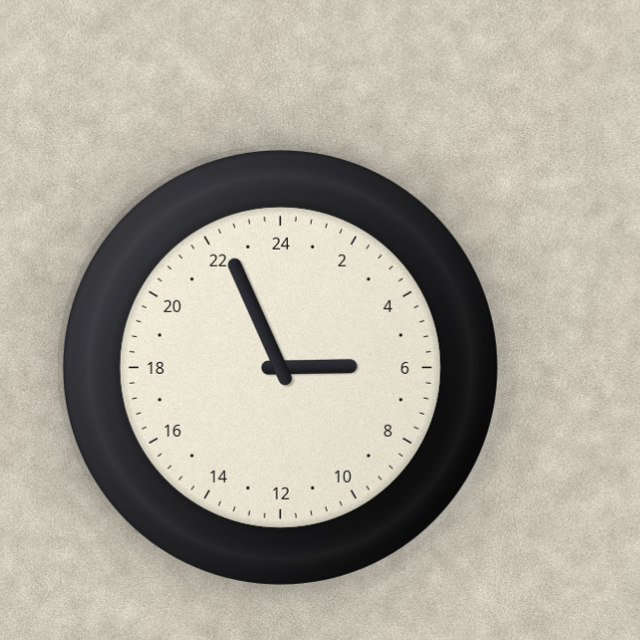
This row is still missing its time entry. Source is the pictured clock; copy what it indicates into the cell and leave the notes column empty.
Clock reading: 5:56
